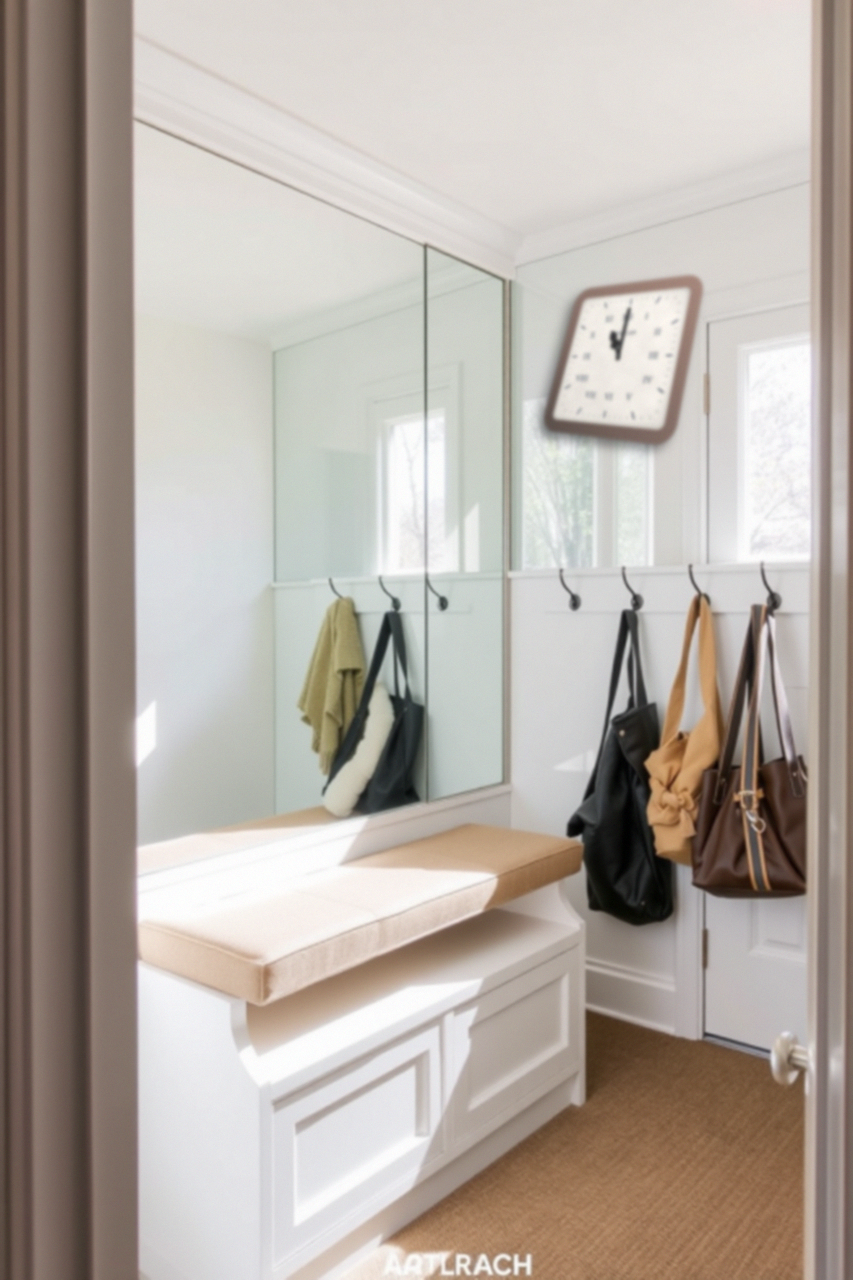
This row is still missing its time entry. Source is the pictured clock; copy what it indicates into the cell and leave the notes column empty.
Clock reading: 11:00
